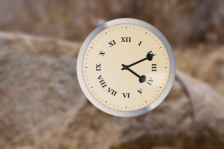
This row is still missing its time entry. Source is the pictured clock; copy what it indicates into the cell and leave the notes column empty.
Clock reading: 4:11
